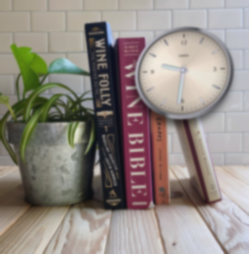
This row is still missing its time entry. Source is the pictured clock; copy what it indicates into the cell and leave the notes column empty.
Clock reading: 9:31
